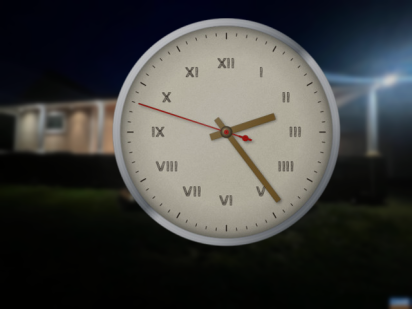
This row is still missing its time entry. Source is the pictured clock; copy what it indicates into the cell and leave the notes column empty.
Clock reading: 2:23:48
